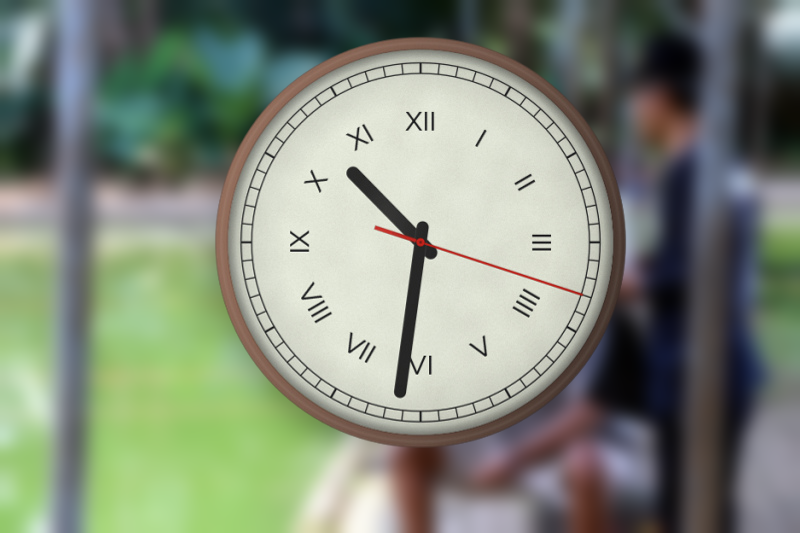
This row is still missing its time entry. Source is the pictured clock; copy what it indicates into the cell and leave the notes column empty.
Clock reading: 10:31:18
